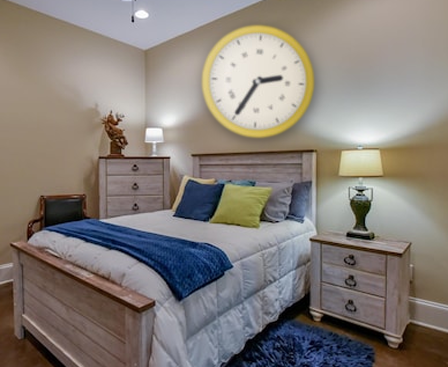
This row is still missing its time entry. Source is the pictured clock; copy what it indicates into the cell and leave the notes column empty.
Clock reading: 2:35
